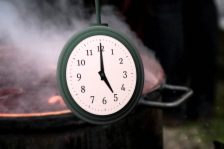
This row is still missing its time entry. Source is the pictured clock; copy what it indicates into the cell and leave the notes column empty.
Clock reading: 5:00
